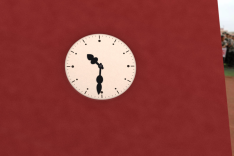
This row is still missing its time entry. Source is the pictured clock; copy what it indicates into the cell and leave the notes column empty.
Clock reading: 10:31
